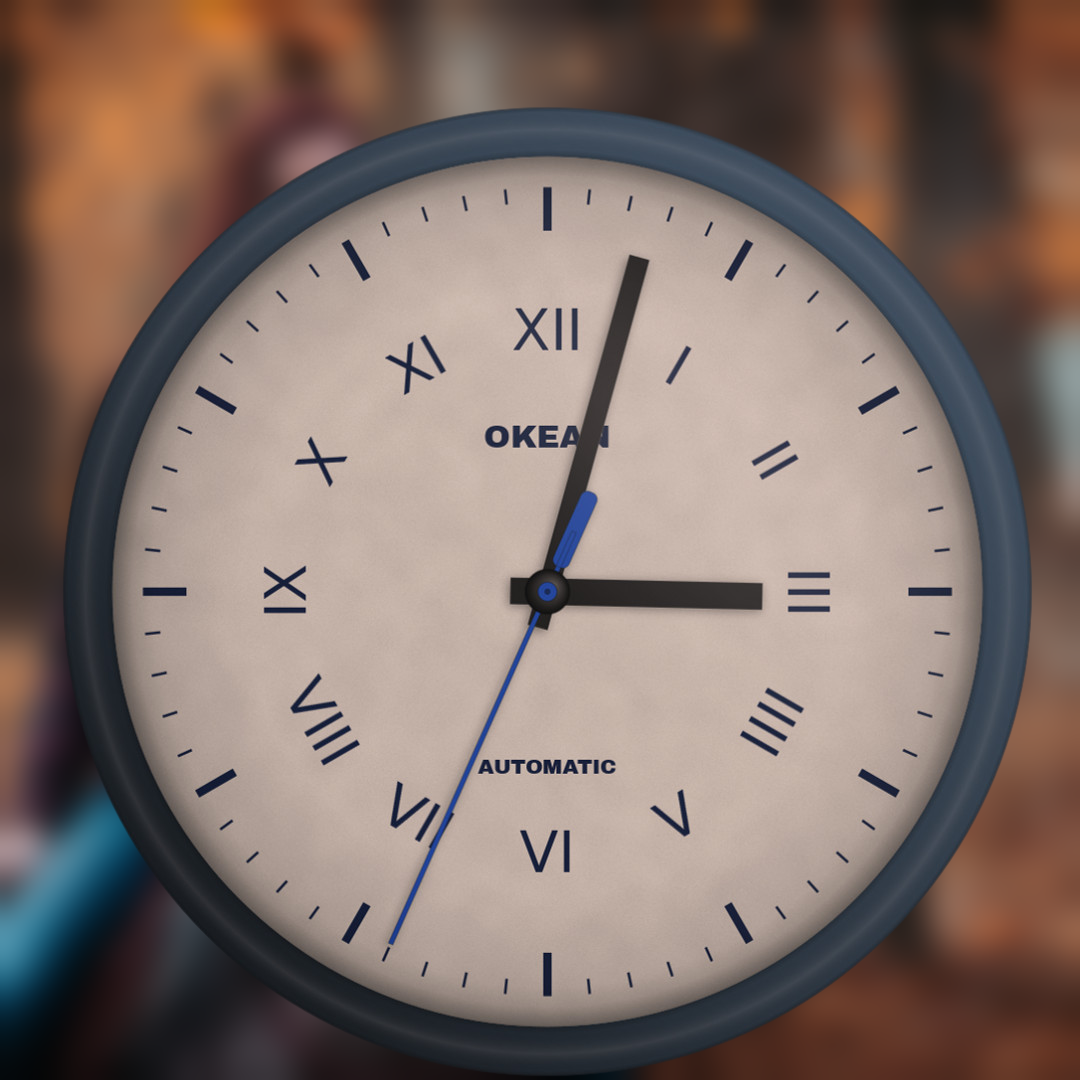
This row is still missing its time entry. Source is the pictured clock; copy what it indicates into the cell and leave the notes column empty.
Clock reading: 3:02:34
